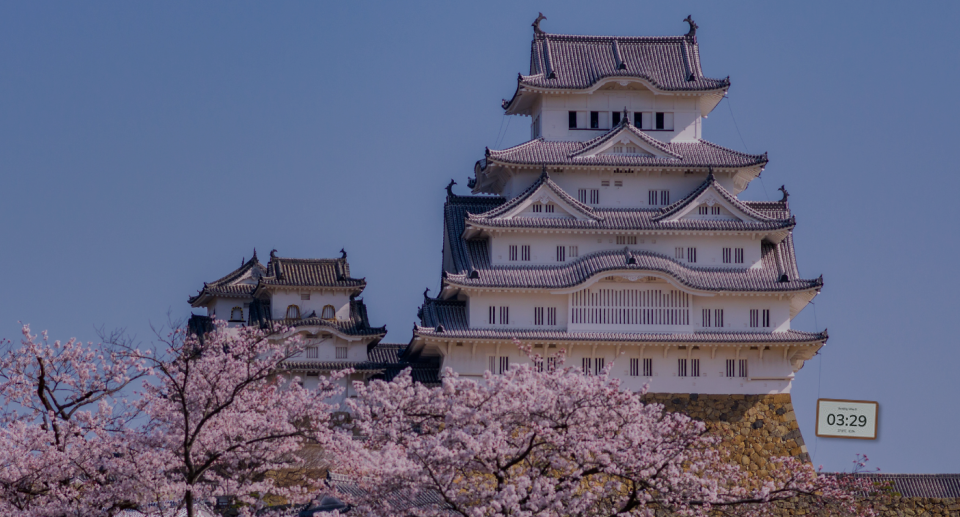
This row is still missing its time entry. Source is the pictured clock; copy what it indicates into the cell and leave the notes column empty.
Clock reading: 3:29
